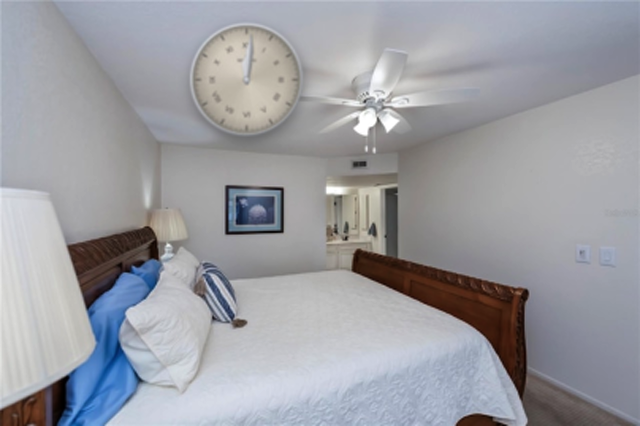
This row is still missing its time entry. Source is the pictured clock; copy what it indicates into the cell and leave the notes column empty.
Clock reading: 12:01
